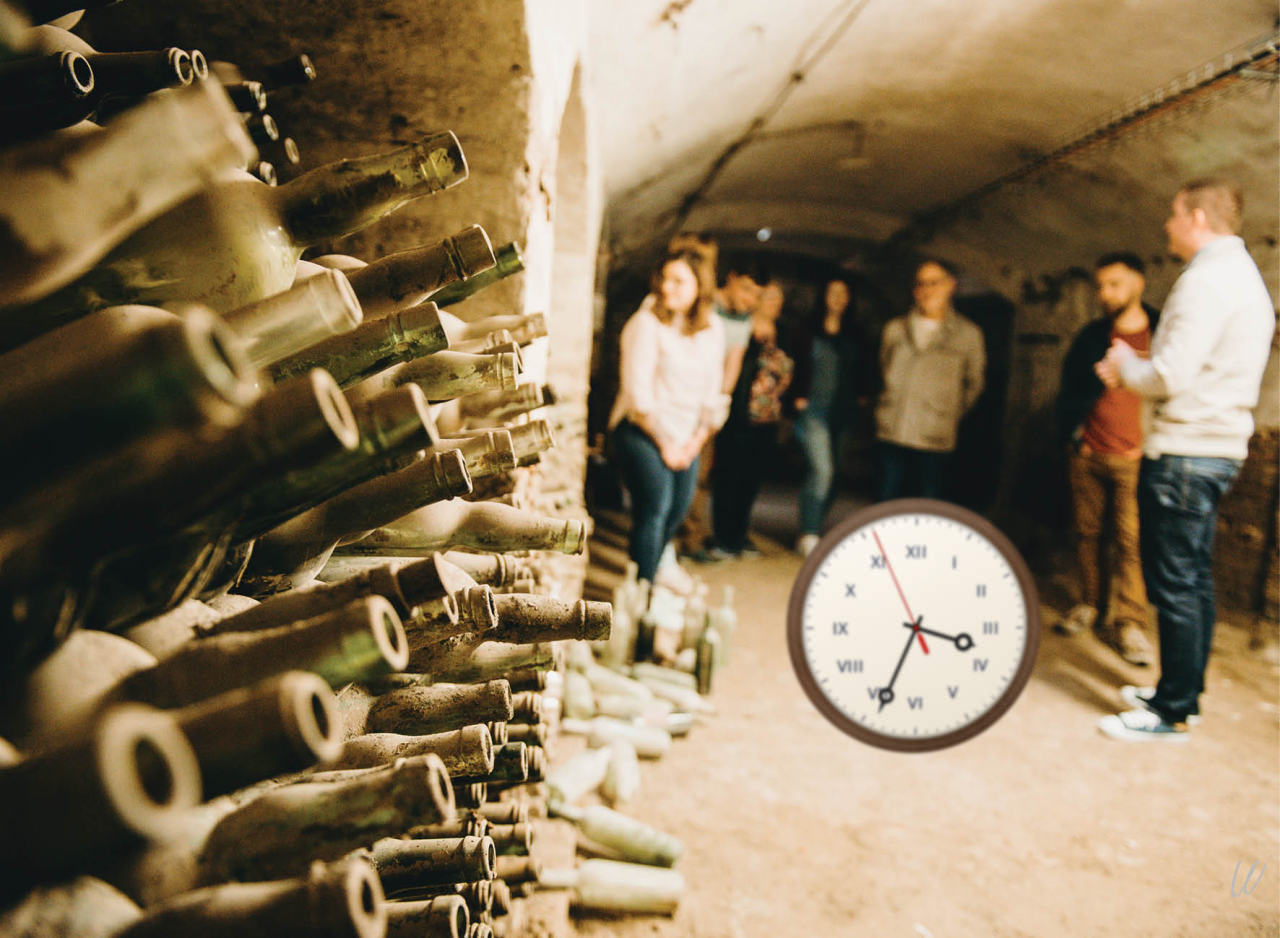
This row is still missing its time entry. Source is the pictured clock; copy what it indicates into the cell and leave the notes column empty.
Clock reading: 3:33:56
